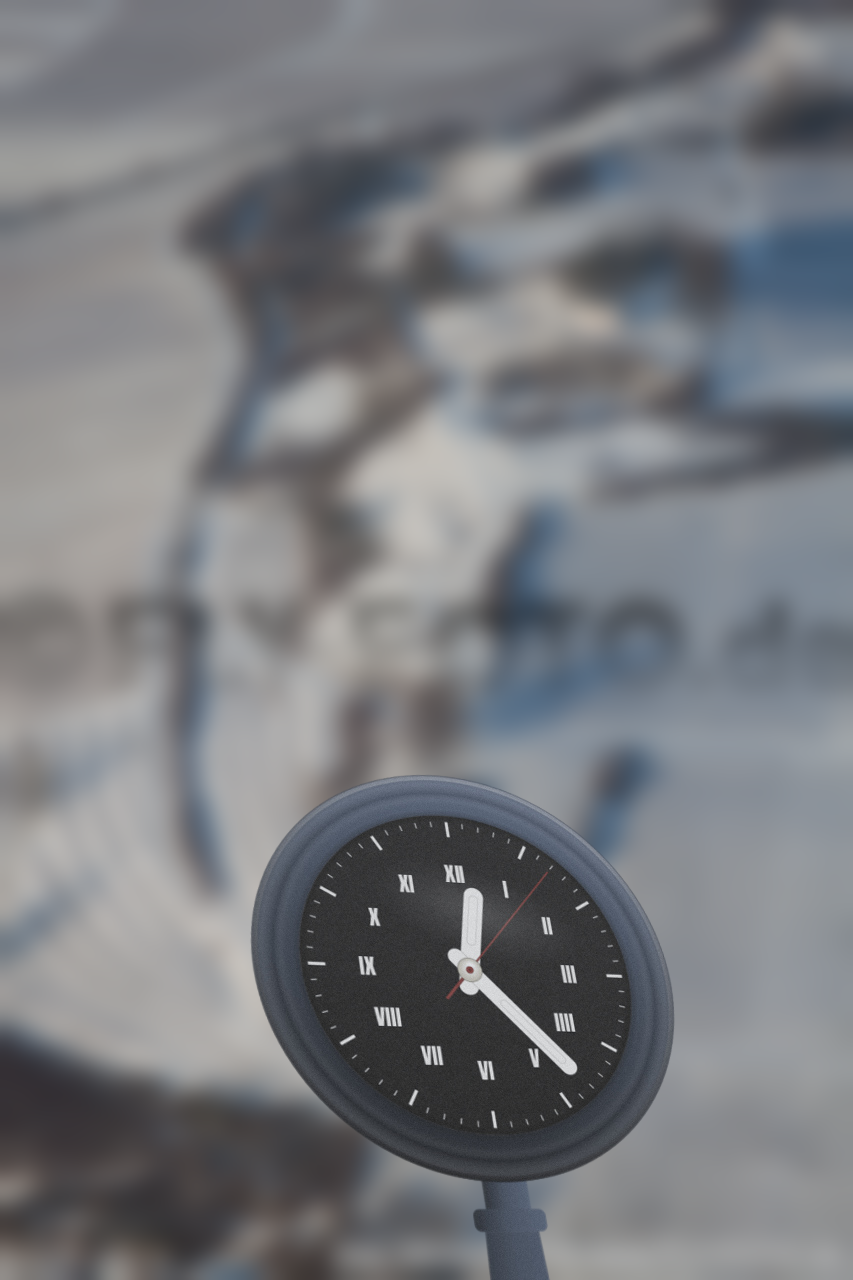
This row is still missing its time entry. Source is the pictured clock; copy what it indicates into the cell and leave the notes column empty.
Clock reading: 12:23:07
